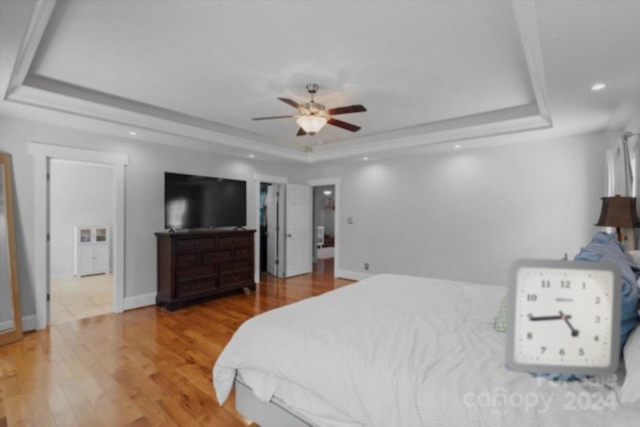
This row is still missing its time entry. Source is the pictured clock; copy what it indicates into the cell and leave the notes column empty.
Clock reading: 4:44
